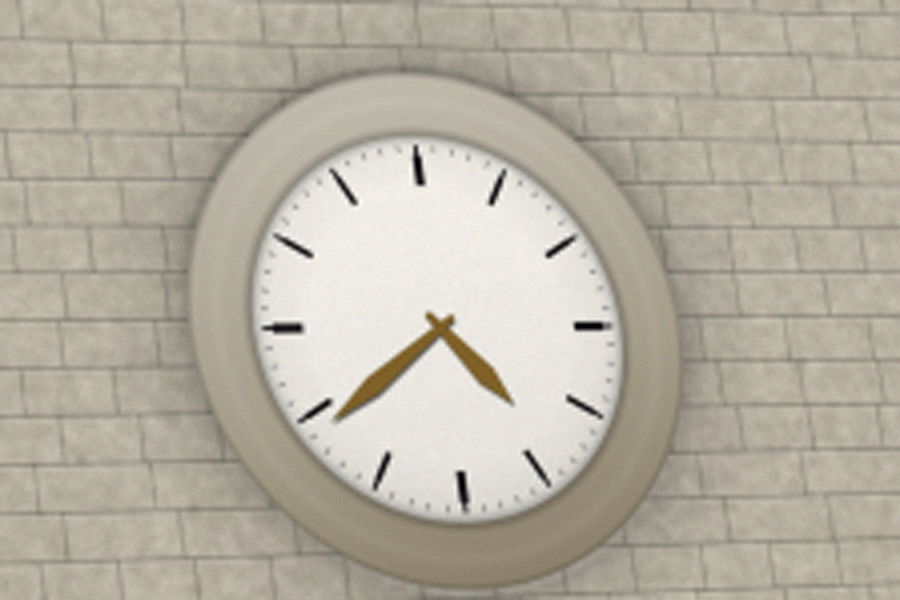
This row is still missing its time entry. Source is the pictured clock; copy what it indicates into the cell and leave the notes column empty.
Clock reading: 4:39
